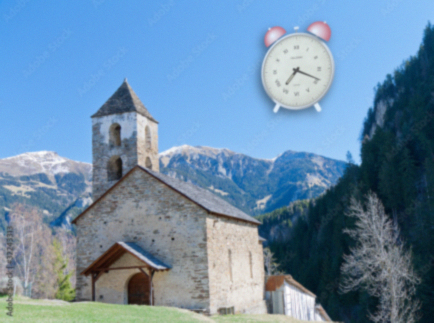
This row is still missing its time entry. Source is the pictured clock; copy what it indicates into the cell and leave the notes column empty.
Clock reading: 7:19
